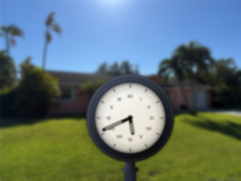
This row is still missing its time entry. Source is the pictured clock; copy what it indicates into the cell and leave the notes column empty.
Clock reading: 5:41
